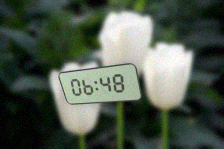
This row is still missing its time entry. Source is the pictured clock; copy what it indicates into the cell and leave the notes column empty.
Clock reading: 6:48
